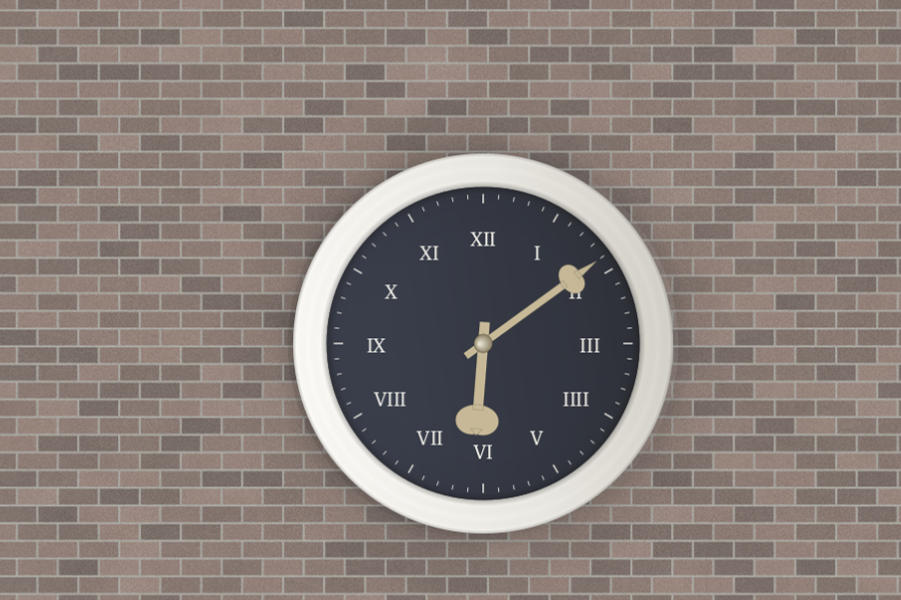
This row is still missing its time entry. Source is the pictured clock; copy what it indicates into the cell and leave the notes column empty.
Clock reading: 6:09
